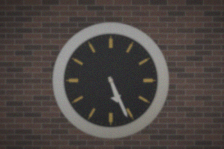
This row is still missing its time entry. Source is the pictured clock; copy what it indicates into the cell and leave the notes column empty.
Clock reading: 5:26
